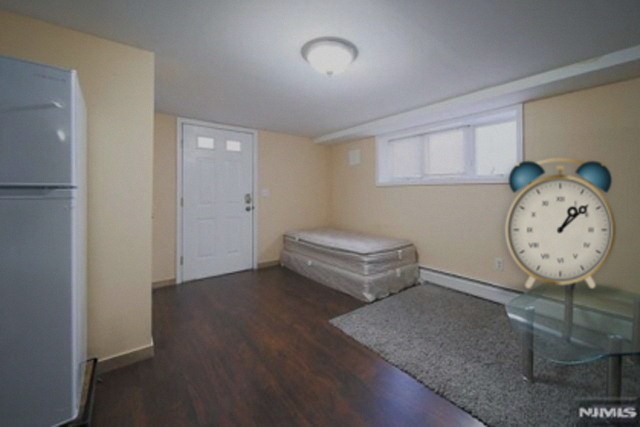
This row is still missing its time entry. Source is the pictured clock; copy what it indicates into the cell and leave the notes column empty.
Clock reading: 1:08
